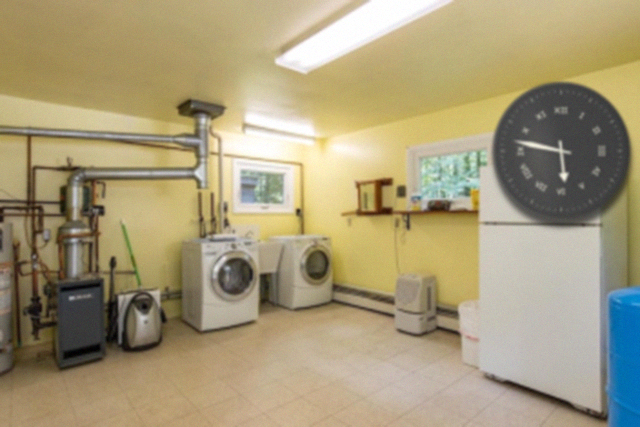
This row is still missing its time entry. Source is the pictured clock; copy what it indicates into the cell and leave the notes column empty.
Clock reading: 5:47
